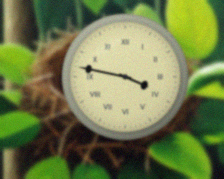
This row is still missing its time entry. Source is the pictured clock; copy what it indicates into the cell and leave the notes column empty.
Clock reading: 3:47
